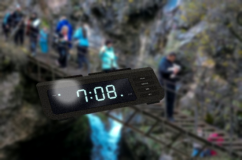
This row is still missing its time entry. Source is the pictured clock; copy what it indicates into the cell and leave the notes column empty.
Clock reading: 7:08
